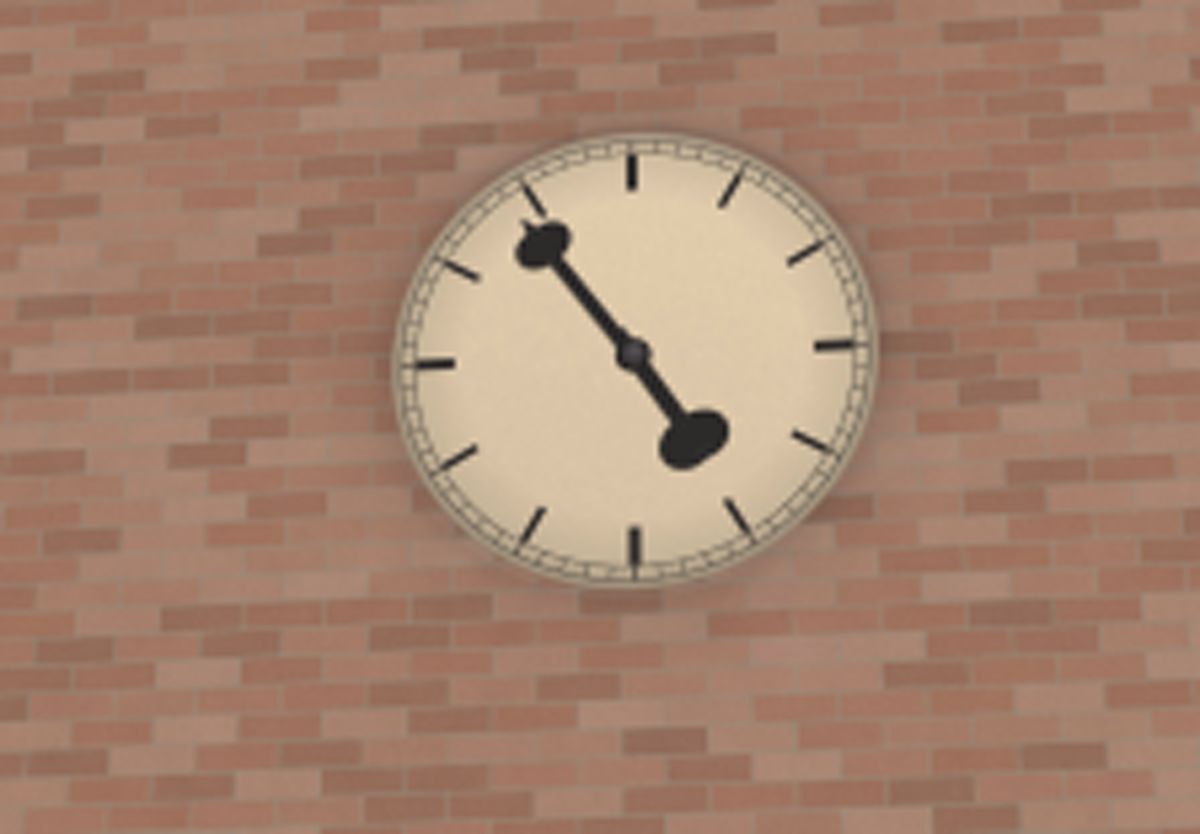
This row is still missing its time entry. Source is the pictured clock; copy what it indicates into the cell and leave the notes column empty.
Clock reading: 4:54
